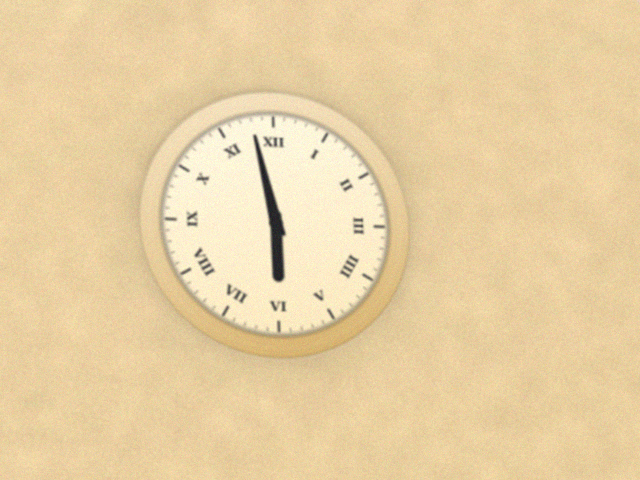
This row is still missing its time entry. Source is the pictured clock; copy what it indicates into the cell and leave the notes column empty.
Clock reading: 5:58
